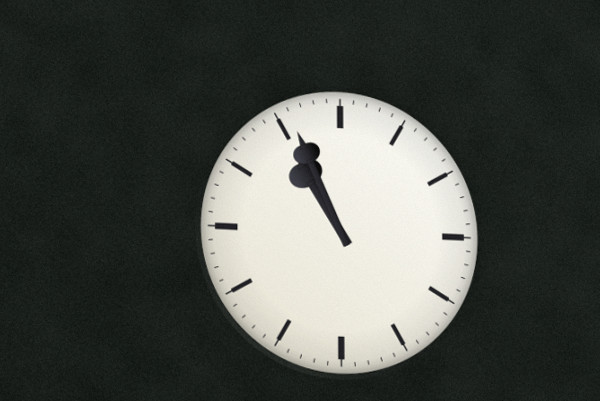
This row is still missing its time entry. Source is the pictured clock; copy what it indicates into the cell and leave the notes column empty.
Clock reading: 10:56
